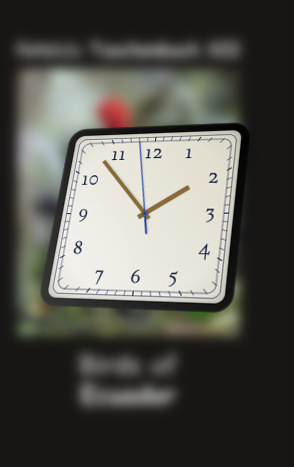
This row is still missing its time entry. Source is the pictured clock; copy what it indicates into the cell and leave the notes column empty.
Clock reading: 1:52:58
